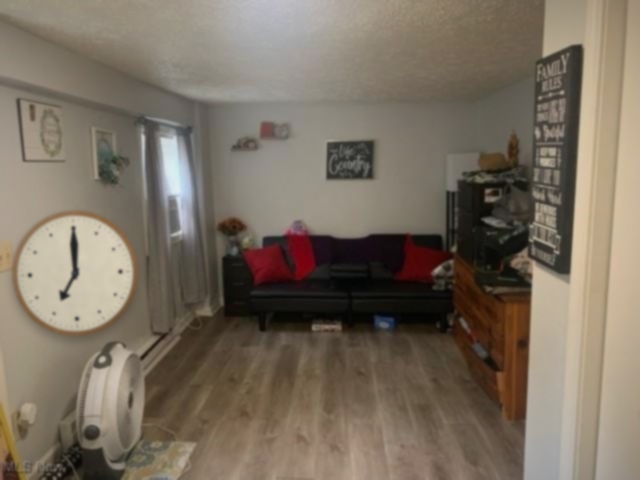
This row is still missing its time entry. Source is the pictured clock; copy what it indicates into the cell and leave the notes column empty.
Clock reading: 7:00
